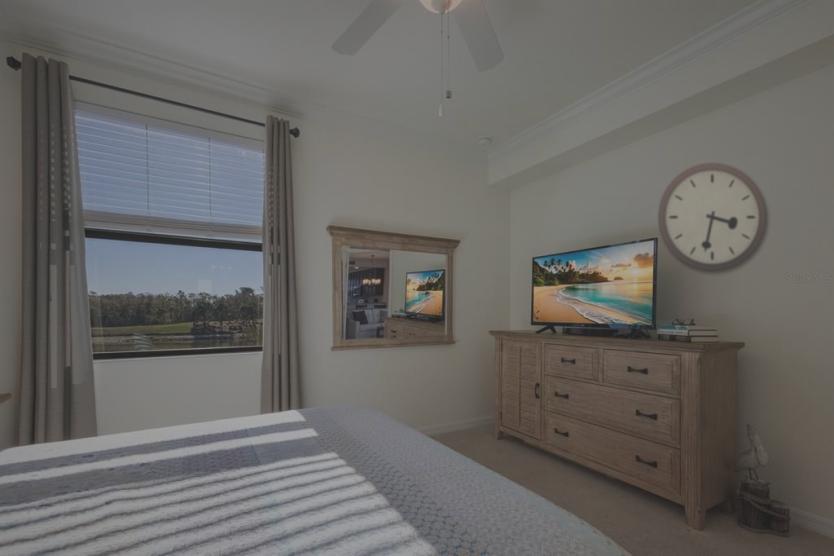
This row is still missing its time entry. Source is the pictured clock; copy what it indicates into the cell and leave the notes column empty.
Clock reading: 3:32
